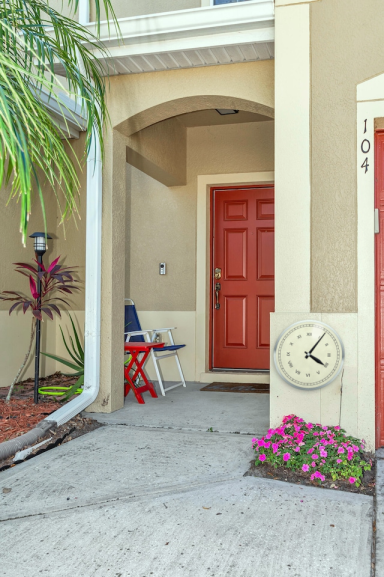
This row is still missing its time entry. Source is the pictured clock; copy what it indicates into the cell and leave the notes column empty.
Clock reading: 4:06
